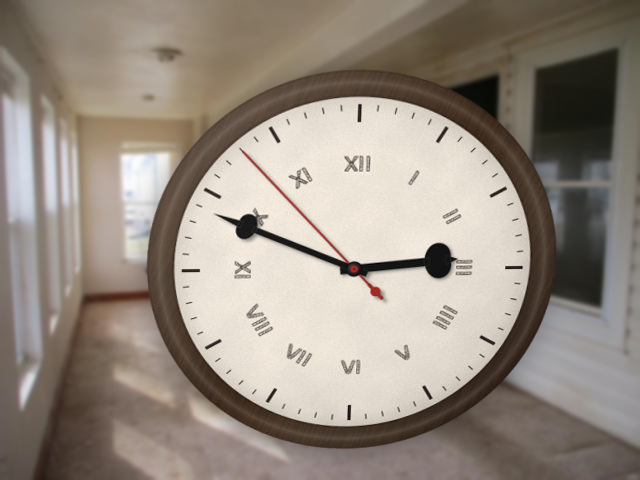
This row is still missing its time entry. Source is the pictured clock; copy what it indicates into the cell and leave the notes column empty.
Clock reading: 2:48:53
